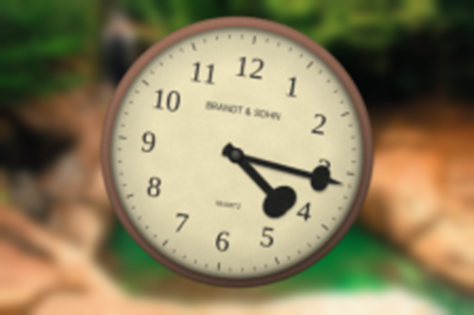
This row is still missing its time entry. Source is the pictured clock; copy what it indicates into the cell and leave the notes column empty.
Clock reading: 4:16
